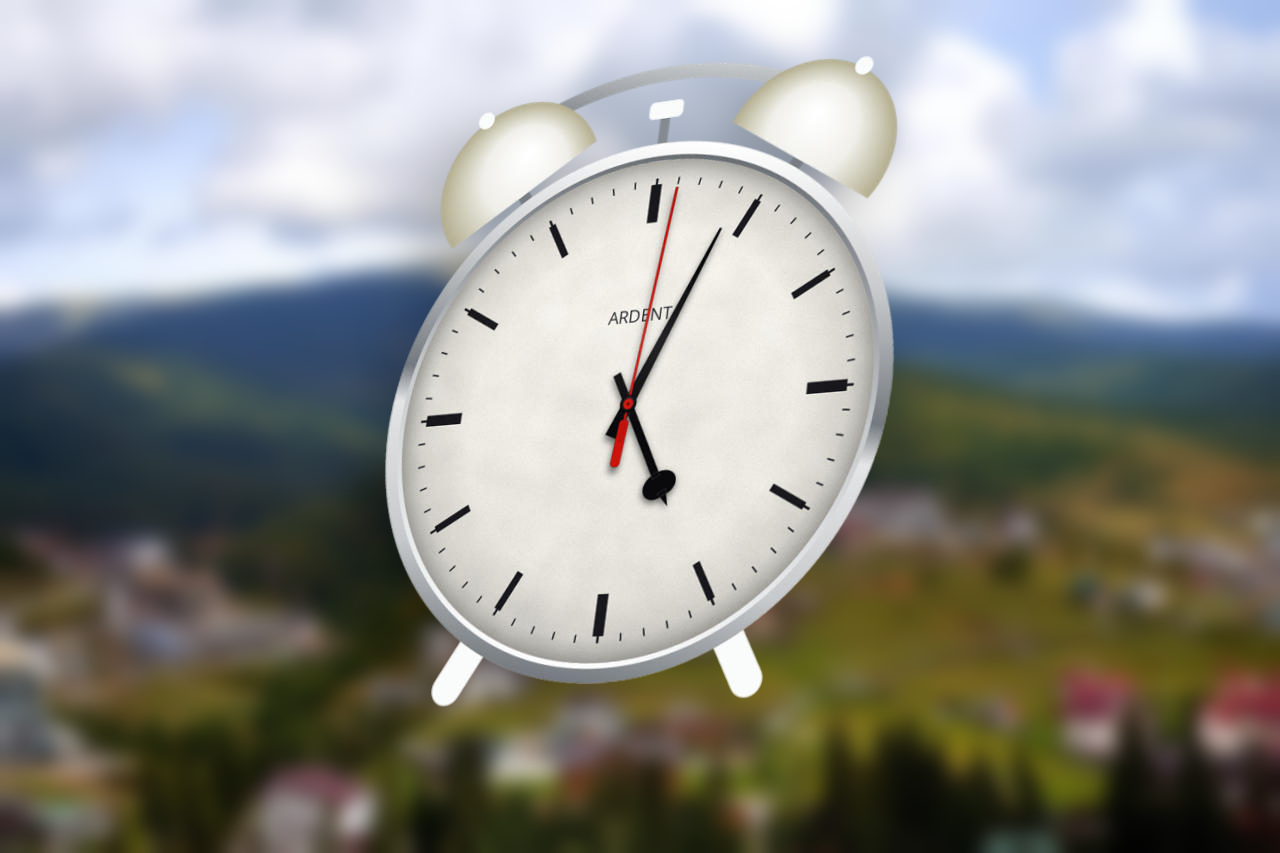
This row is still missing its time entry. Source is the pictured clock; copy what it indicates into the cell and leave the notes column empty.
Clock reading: 5:04:01
